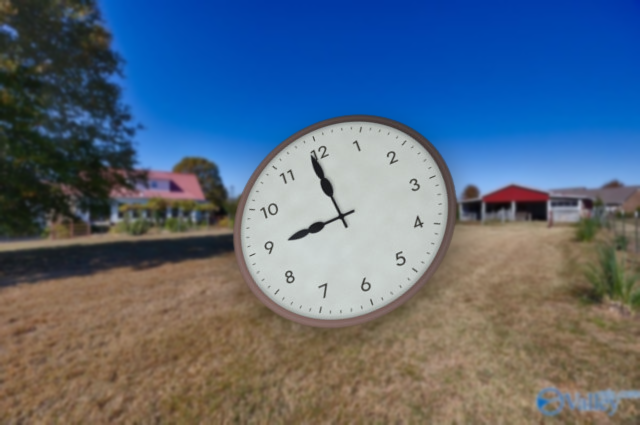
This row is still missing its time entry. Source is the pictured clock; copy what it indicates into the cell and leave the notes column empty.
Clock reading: 8:59
